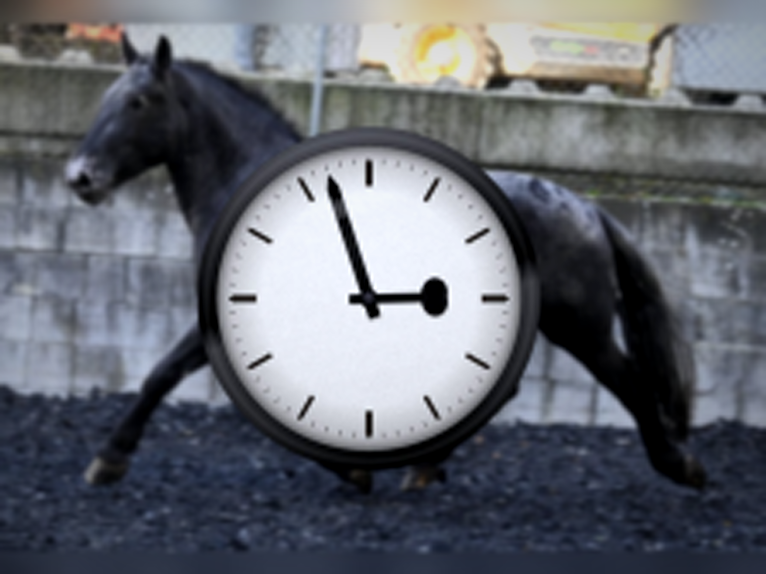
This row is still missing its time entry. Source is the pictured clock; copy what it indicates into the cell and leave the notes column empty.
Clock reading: 2:57
